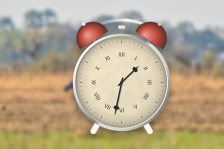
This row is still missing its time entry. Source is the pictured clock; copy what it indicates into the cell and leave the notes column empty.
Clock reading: 1:32
